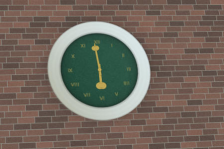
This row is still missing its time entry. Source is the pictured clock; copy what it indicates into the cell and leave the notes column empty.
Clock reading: 5:59
